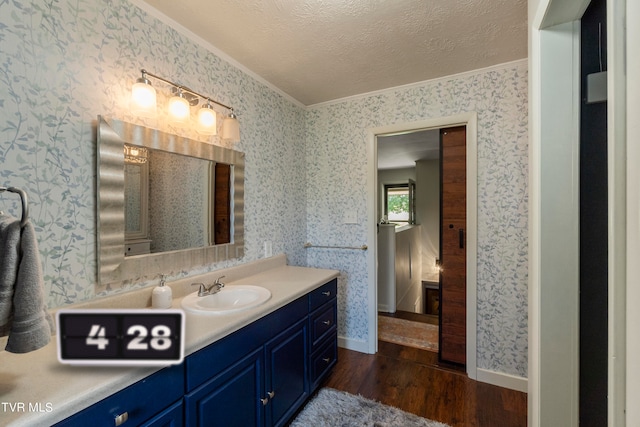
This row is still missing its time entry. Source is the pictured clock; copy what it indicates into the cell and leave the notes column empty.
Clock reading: 4:28
